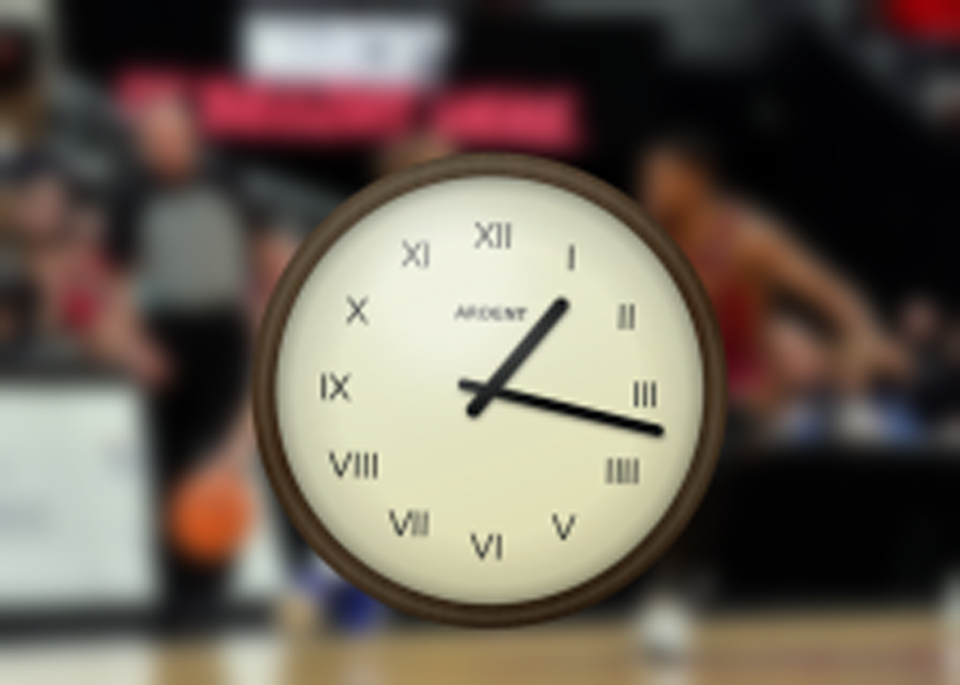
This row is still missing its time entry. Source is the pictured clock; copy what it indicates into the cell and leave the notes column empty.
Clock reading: 1:17
